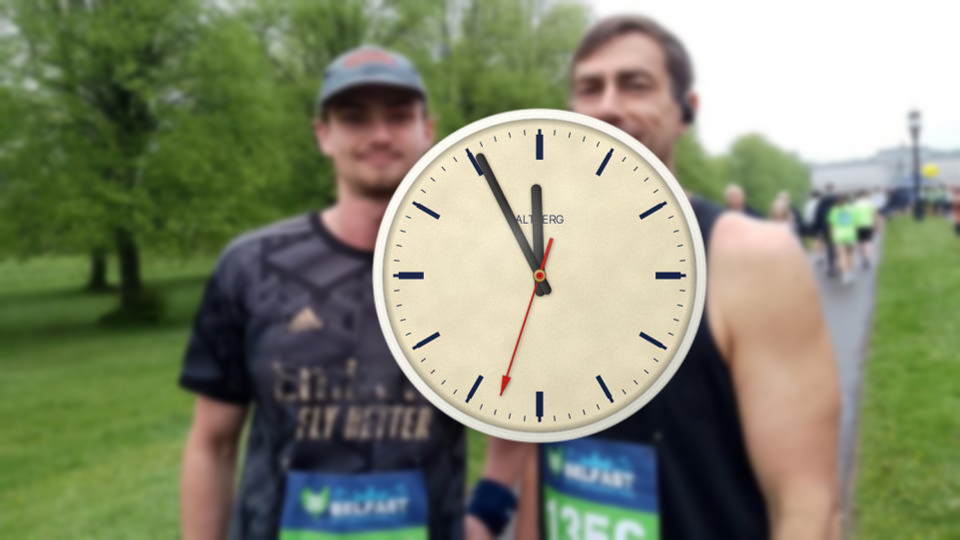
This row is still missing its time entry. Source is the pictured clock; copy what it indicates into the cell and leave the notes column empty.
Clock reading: 11:55:33
